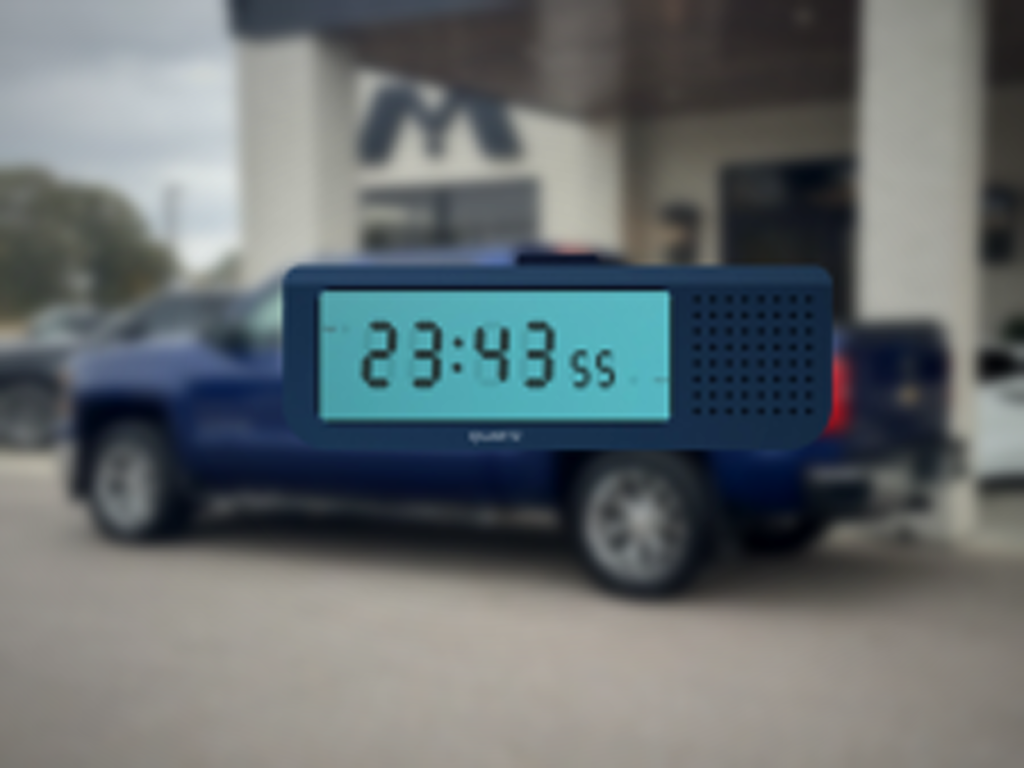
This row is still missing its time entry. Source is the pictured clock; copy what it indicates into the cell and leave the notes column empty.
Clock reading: 23:43:55
